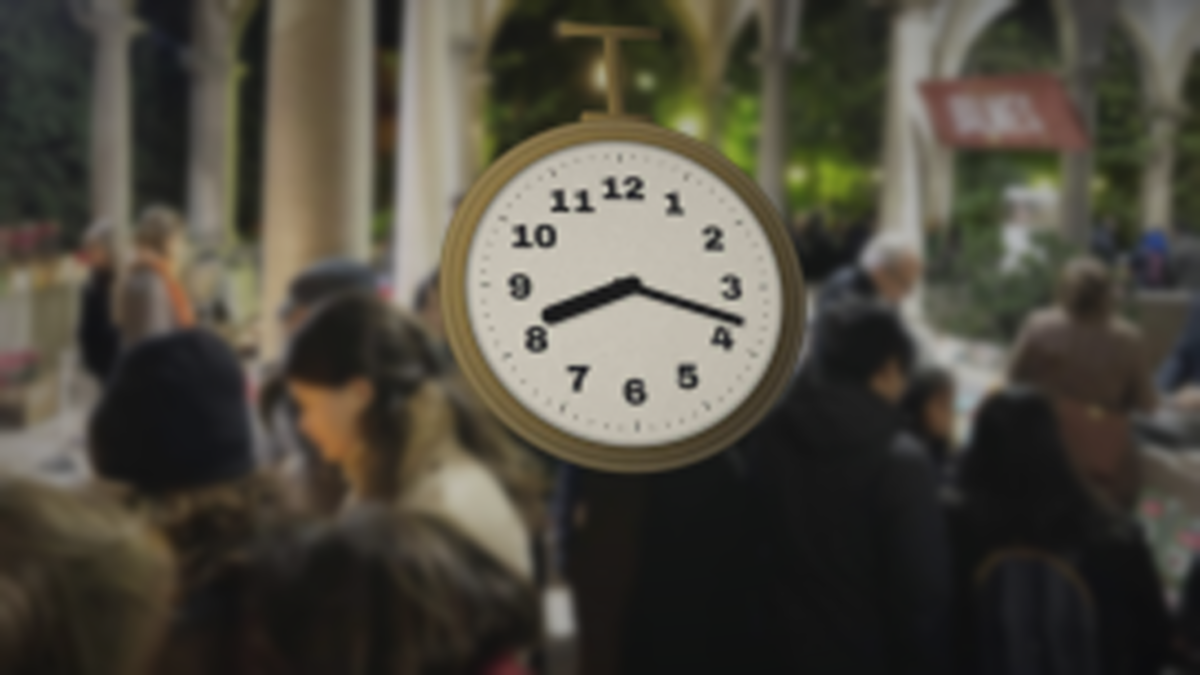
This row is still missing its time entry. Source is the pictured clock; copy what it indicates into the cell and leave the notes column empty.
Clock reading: 8:18
